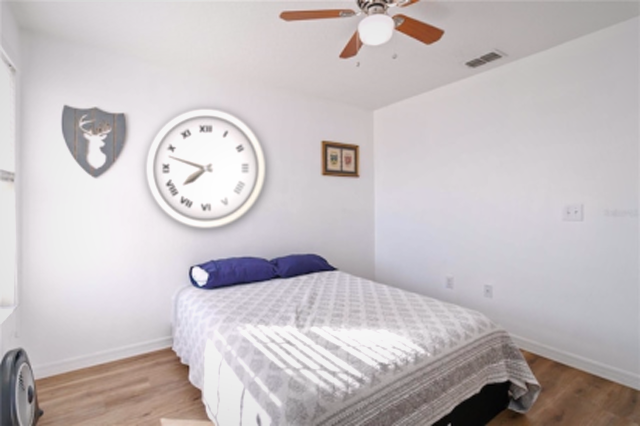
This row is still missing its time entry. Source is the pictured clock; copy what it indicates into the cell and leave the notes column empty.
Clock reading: 7:48
